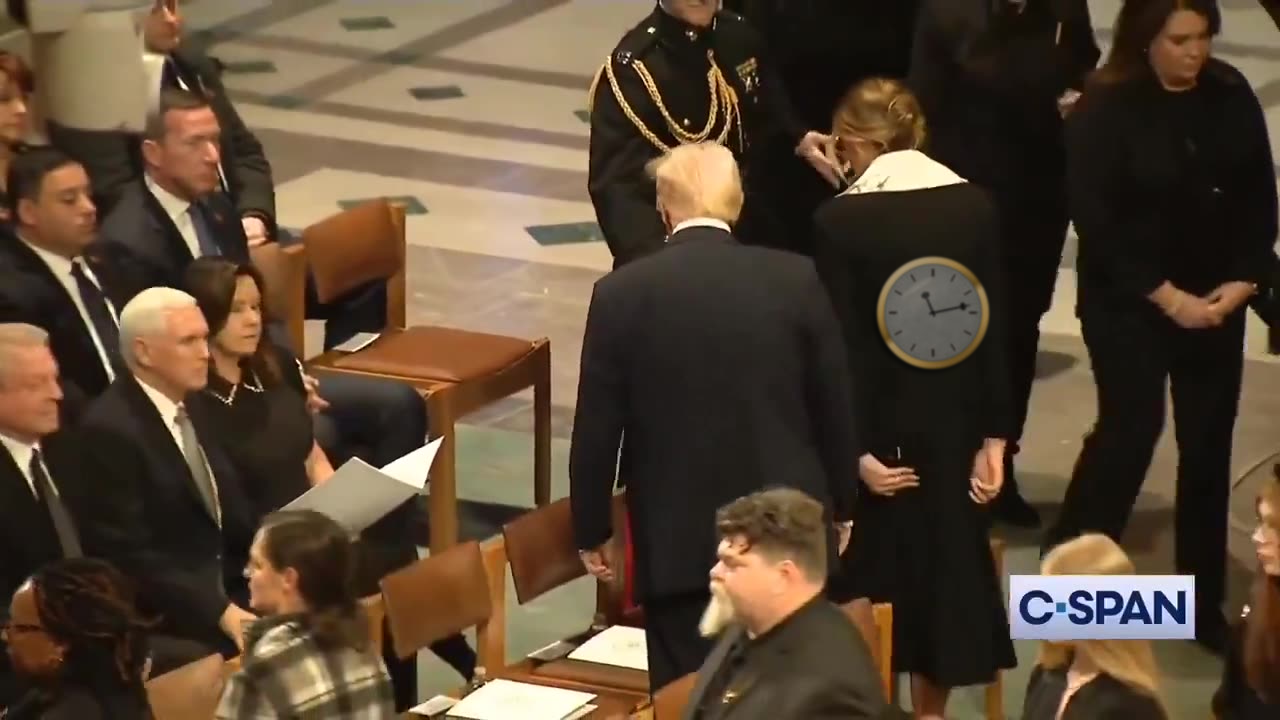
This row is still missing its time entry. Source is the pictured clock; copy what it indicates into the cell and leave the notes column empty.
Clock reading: 11:13
